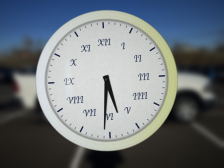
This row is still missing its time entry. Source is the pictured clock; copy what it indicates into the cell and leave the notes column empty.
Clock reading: 5:31
